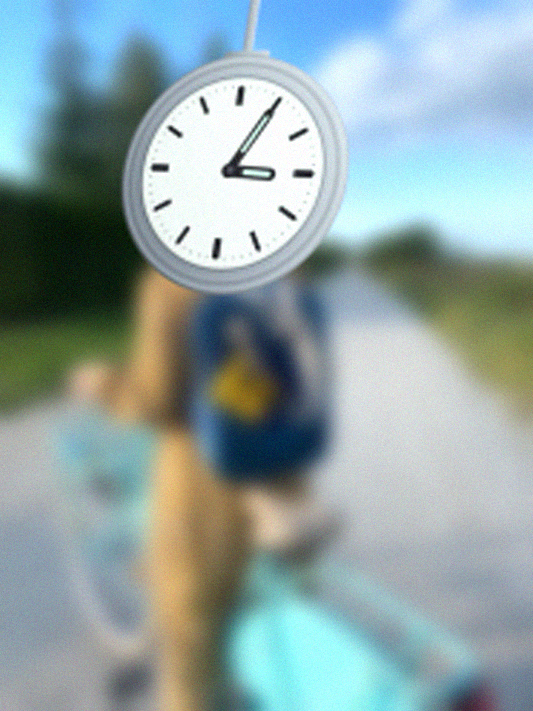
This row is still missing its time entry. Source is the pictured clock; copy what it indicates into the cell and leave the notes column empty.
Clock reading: 3:05
